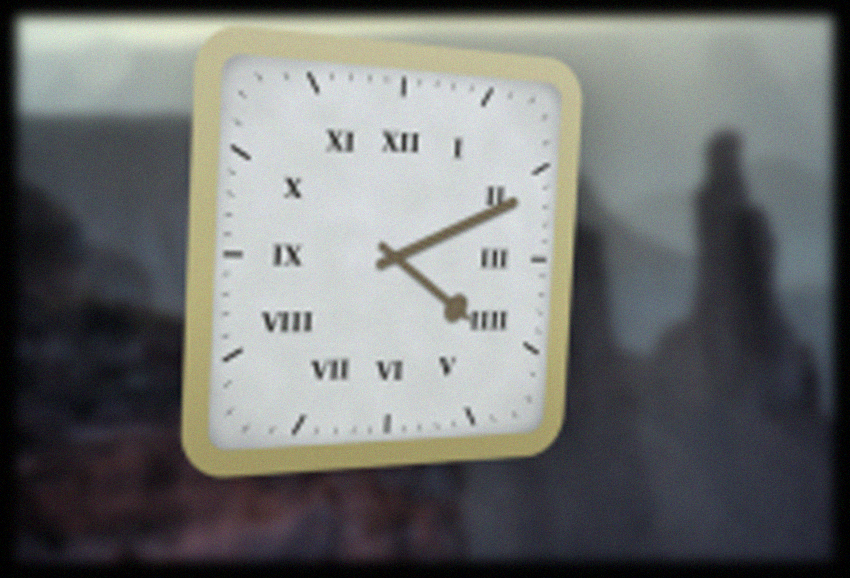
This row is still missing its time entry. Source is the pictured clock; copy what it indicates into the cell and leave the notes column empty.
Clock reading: 4:11
